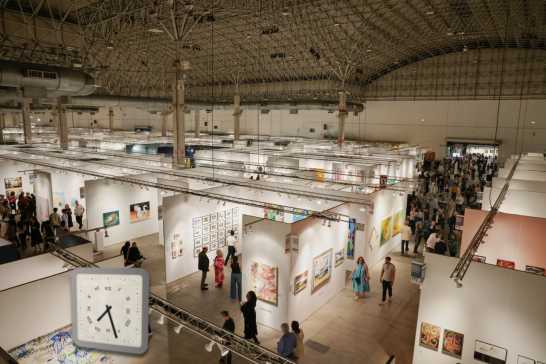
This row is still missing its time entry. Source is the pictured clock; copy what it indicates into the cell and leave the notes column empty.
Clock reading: 7:27
